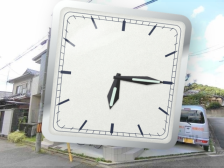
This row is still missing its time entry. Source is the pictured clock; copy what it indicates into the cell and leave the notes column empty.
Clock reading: 6:15
